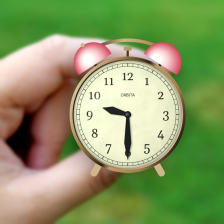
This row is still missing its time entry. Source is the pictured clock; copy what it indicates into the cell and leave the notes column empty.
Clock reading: 9:30
